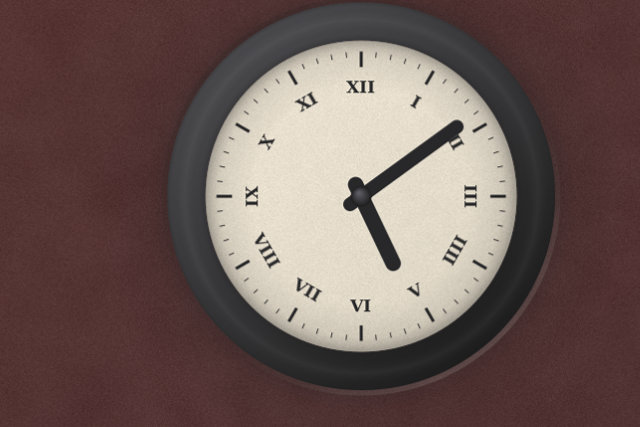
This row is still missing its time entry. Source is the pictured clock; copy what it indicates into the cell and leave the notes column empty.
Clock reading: 5:09
